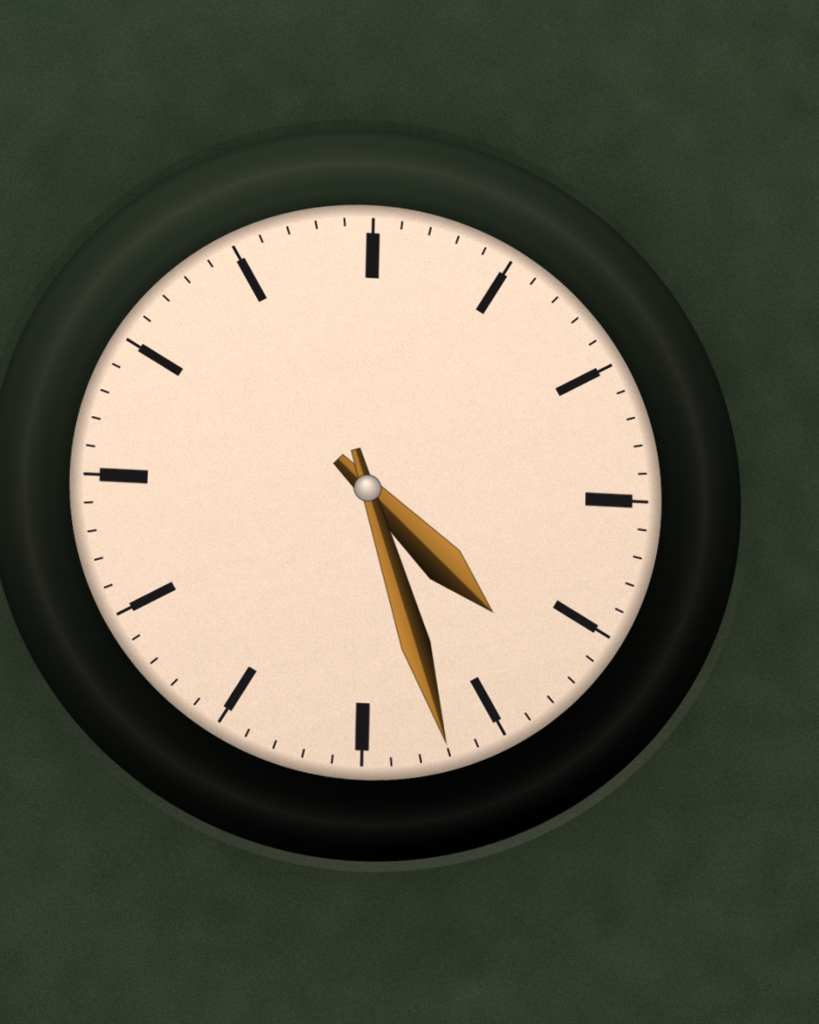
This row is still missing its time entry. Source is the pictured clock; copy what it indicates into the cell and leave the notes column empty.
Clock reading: 4:27
